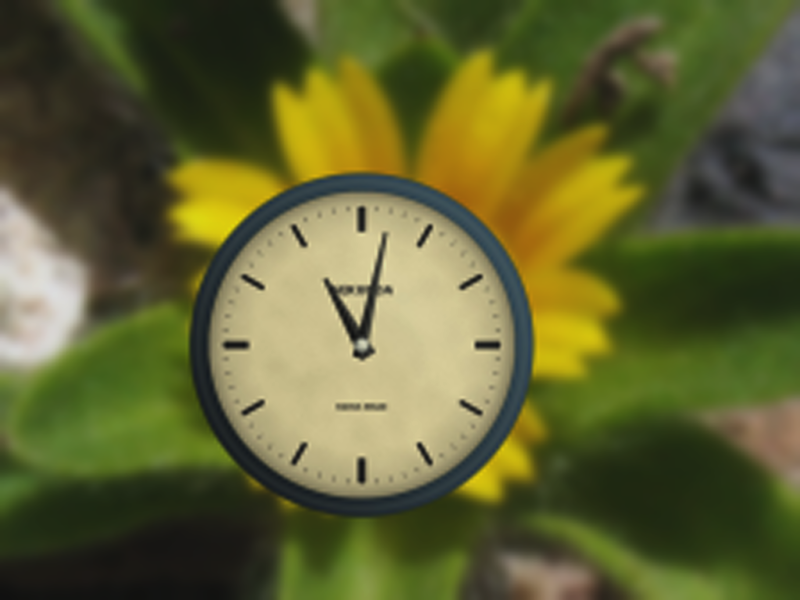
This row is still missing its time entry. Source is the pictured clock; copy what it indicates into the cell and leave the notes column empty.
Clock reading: 11:02
